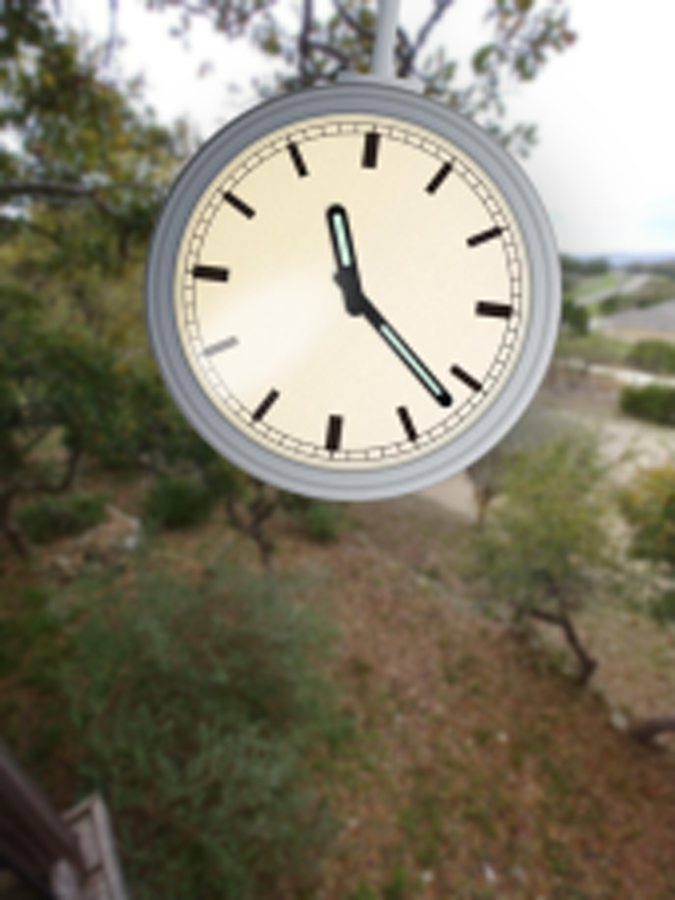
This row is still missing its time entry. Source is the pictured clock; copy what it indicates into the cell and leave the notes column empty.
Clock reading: 11:22
